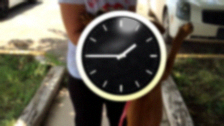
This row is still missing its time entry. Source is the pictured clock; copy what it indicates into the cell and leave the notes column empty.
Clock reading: 1:45
